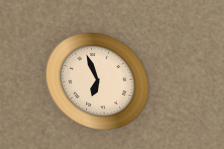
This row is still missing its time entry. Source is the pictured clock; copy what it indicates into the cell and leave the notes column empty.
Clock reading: 6:58
